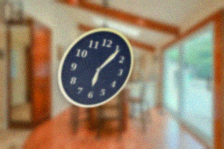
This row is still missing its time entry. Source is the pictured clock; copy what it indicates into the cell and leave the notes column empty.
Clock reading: 6:06
